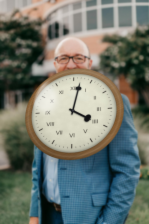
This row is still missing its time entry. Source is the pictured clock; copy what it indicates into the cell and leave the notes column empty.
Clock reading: 4:02
